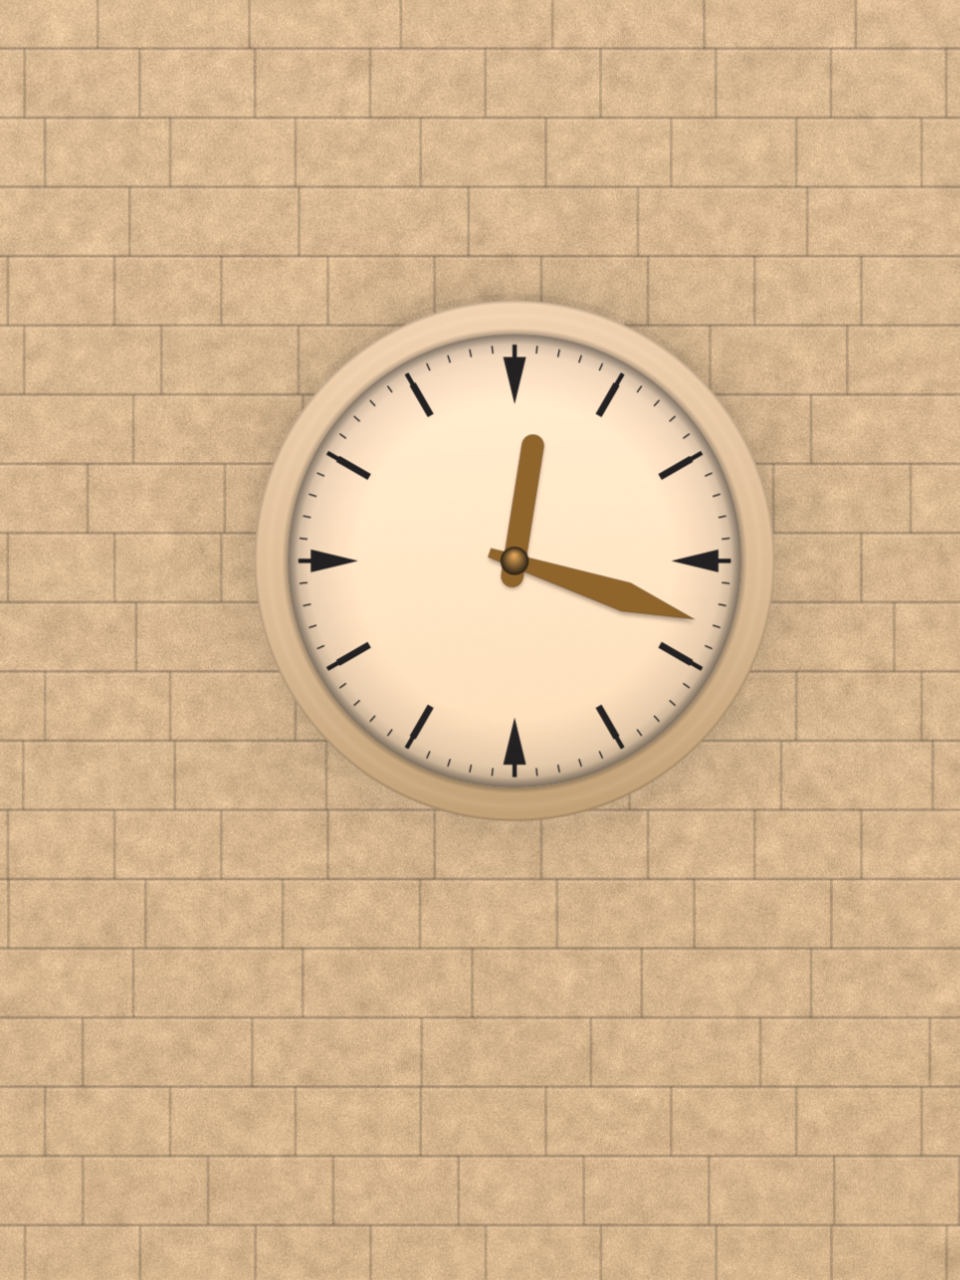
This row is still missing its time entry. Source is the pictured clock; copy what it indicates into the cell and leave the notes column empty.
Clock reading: 12:18
